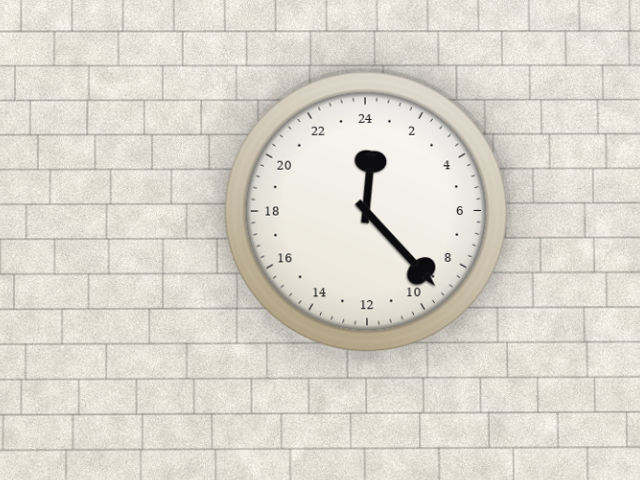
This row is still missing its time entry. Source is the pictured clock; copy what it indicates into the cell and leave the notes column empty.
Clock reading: 0:23
